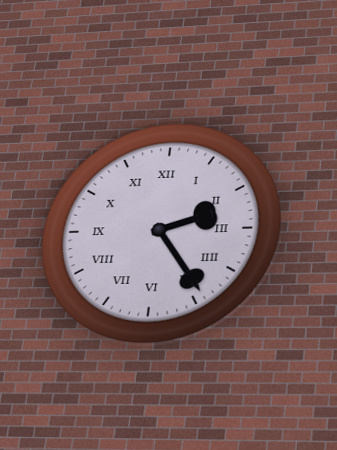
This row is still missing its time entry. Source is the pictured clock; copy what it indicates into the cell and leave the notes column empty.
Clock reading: 2:24
